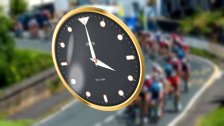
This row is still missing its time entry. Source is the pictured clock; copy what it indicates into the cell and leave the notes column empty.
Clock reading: 4:00
